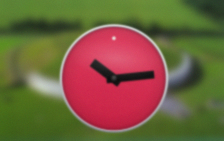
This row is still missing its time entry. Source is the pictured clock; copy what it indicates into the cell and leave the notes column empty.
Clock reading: 10:14
